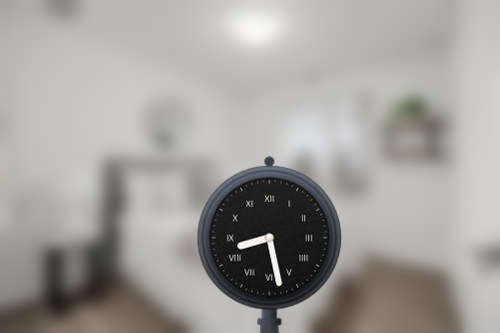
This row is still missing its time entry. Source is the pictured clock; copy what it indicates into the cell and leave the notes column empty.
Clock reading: 8:28
